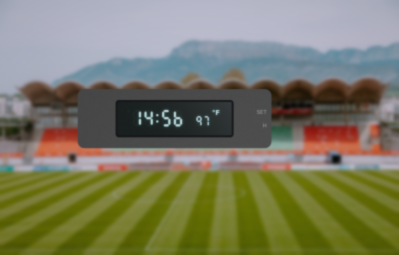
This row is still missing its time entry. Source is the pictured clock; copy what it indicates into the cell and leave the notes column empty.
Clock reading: 14:56
